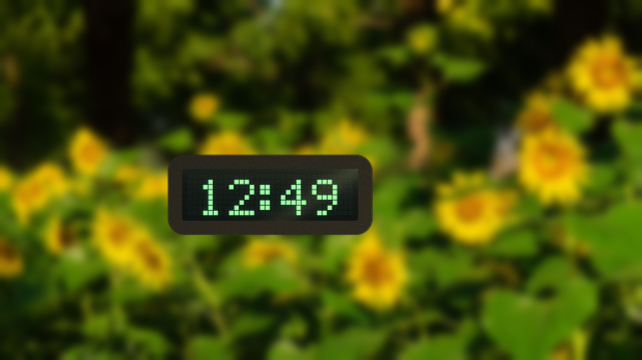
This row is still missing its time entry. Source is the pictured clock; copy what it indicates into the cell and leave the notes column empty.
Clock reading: 12:49
